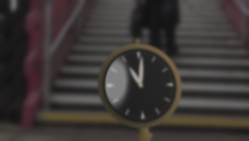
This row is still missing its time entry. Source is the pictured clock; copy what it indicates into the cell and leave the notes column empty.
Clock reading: 11:01
